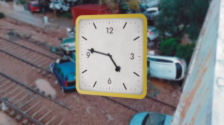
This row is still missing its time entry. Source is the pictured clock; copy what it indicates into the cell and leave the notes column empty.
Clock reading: 4:47
